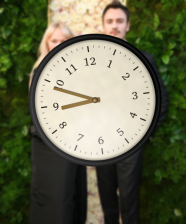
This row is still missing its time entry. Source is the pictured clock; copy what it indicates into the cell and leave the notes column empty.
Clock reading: 8:49
